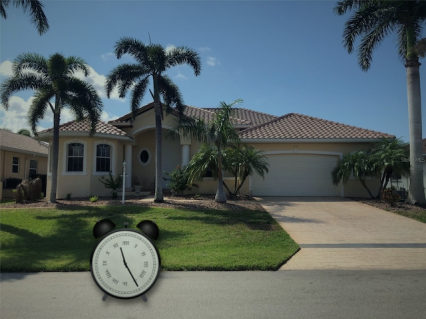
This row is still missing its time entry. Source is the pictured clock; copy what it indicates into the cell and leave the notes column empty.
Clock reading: 11:25
